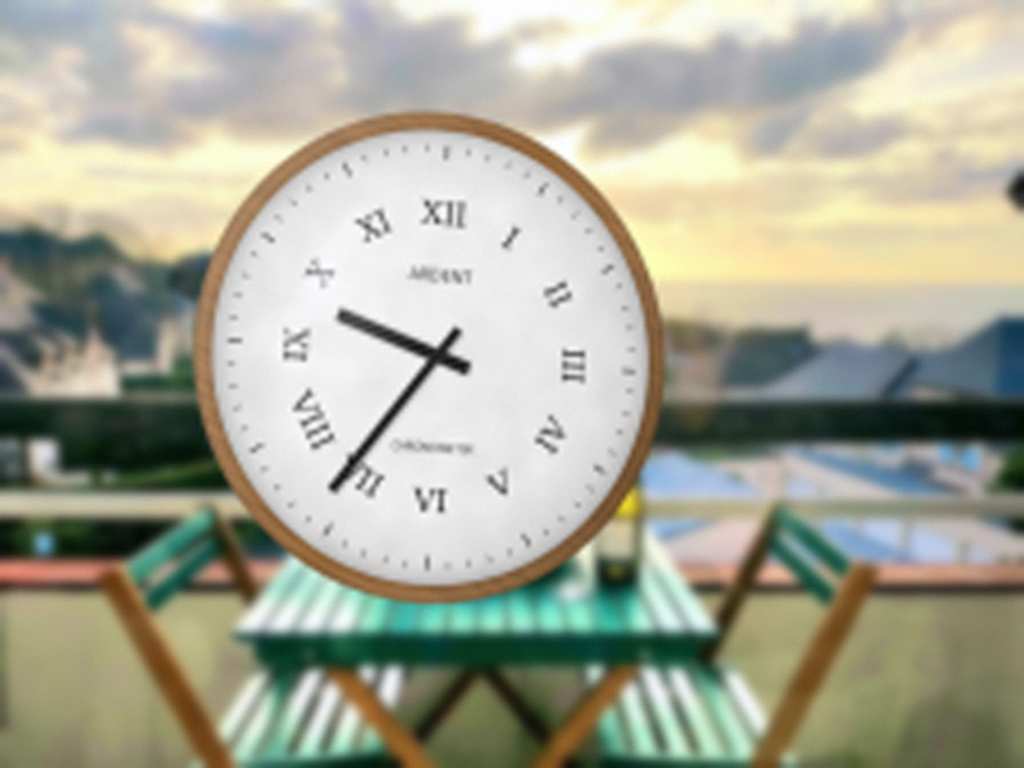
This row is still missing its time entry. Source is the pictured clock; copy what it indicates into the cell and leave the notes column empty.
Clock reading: 9:36
